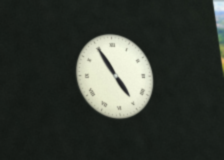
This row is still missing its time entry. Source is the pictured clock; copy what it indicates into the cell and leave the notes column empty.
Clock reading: 4:55
